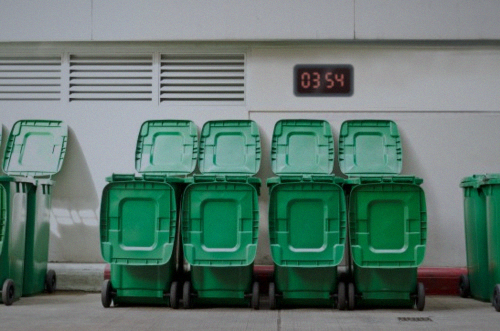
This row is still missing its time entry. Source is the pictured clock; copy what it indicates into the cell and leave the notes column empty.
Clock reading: 3:54
